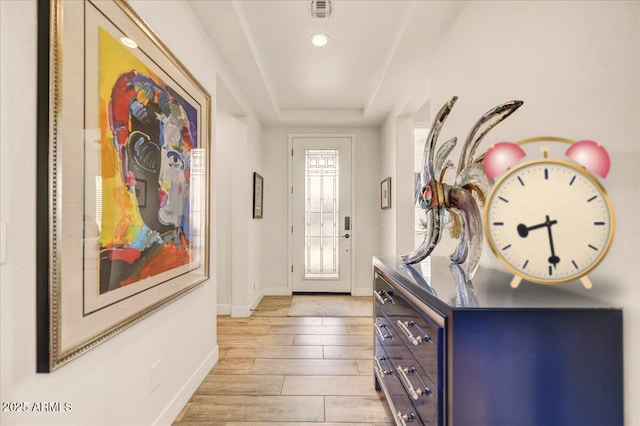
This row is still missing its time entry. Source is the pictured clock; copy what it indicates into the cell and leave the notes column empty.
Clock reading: 8:29
